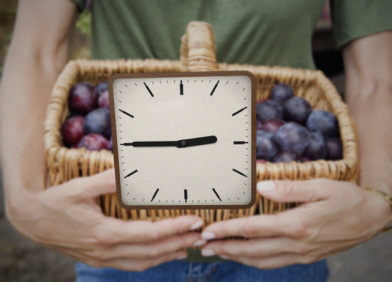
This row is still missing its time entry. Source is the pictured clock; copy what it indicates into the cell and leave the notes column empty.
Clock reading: 2:45
